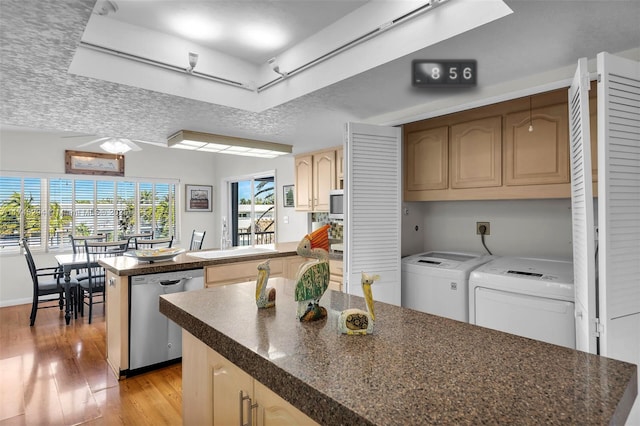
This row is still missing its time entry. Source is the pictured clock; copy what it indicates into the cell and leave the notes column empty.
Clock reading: 8:56
